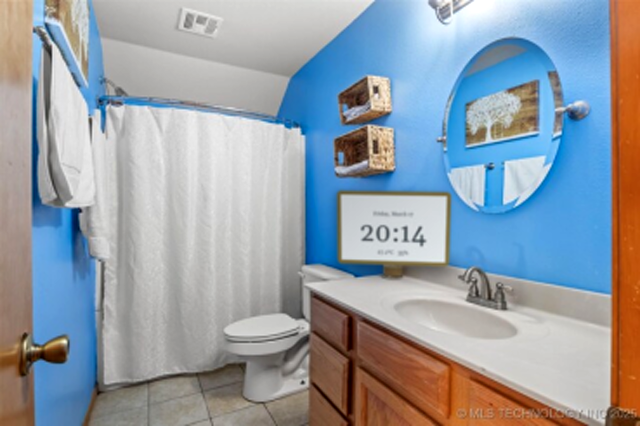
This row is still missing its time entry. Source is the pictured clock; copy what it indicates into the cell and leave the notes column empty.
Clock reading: 20:14
